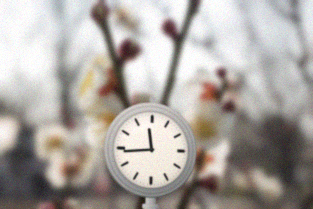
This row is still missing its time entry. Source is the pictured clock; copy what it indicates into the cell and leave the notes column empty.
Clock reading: 11:44
